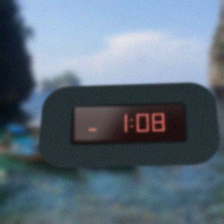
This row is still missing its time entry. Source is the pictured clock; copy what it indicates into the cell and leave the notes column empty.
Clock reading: 1:08
